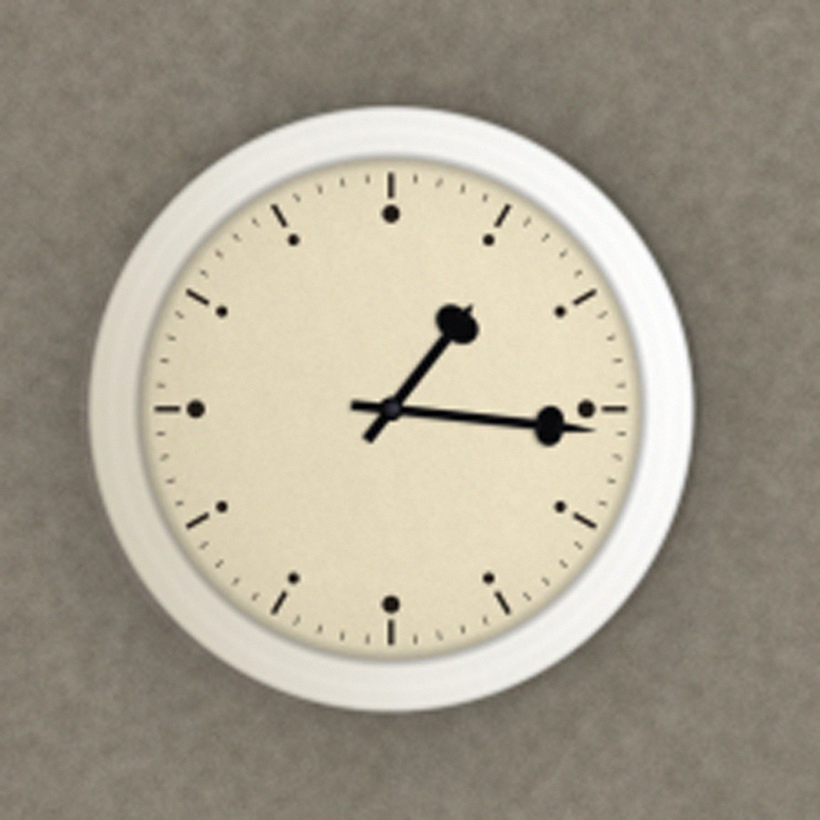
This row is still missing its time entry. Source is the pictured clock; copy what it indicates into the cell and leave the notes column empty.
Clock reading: 1:16
